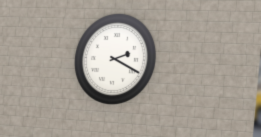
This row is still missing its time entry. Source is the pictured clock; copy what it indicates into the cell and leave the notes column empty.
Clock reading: 2:19
